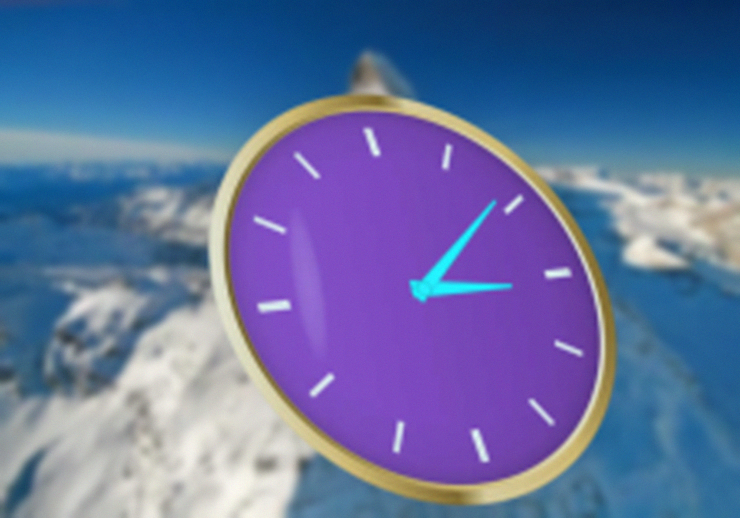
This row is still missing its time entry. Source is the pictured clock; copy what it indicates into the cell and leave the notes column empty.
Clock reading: 3:09
